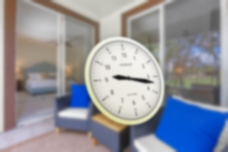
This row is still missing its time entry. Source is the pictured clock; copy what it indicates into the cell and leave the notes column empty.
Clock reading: 9:17
